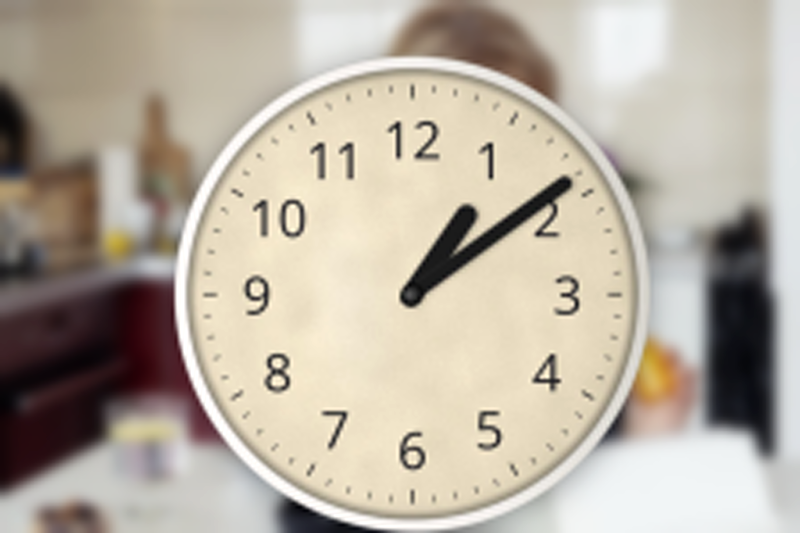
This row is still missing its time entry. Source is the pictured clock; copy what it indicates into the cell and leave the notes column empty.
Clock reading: 1:09
